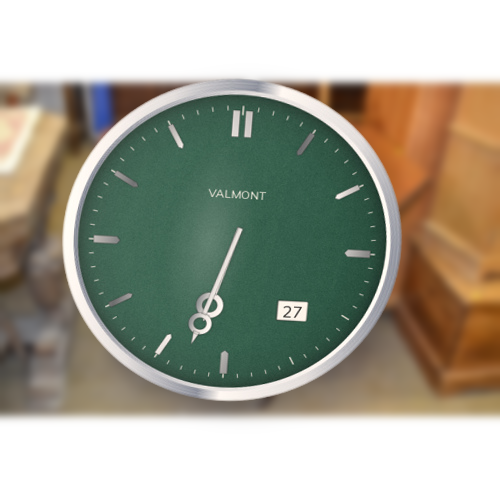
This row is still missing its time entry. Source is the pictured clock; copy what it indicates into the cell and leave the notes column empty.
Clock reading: 6:33
